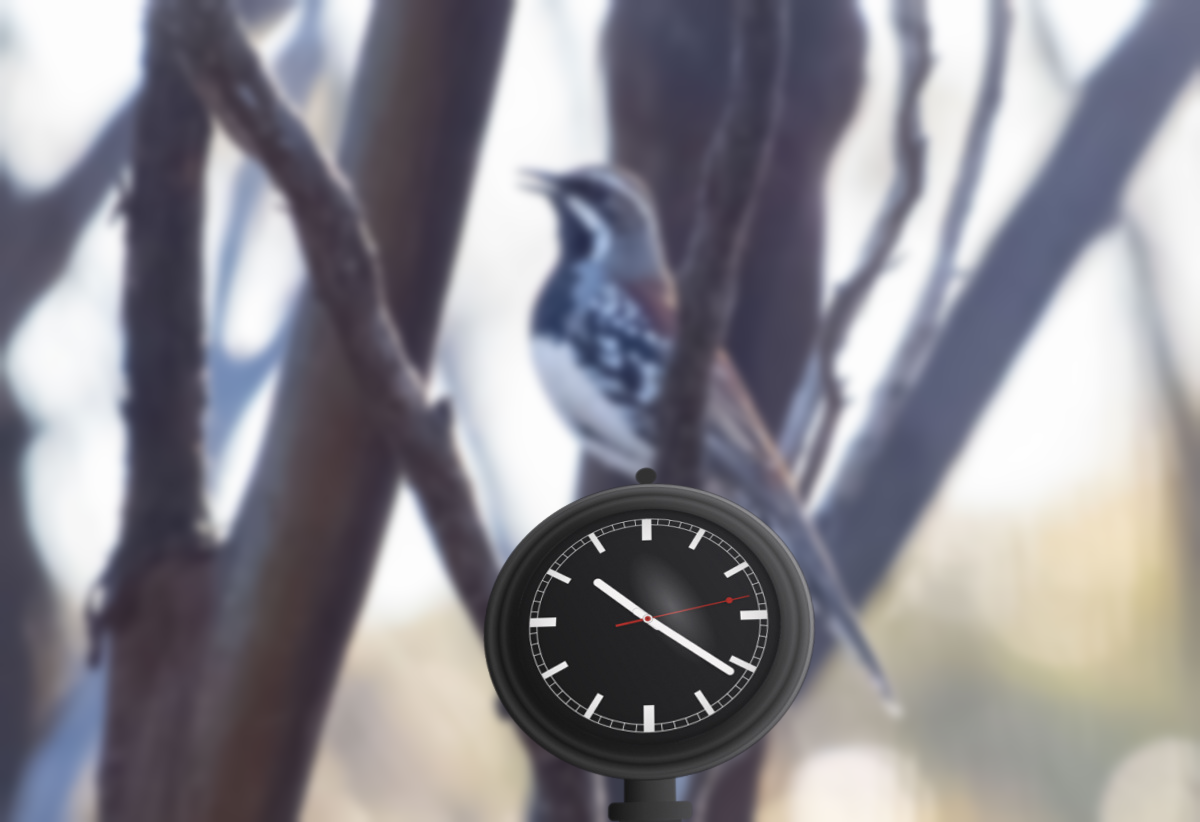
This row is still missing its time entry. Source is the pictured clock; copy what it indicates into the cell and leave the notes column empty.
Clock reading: 10:21:13
